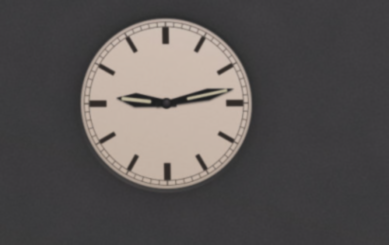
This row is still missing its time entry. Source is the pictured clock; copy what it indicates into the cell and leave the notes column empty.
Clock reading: 9:13
